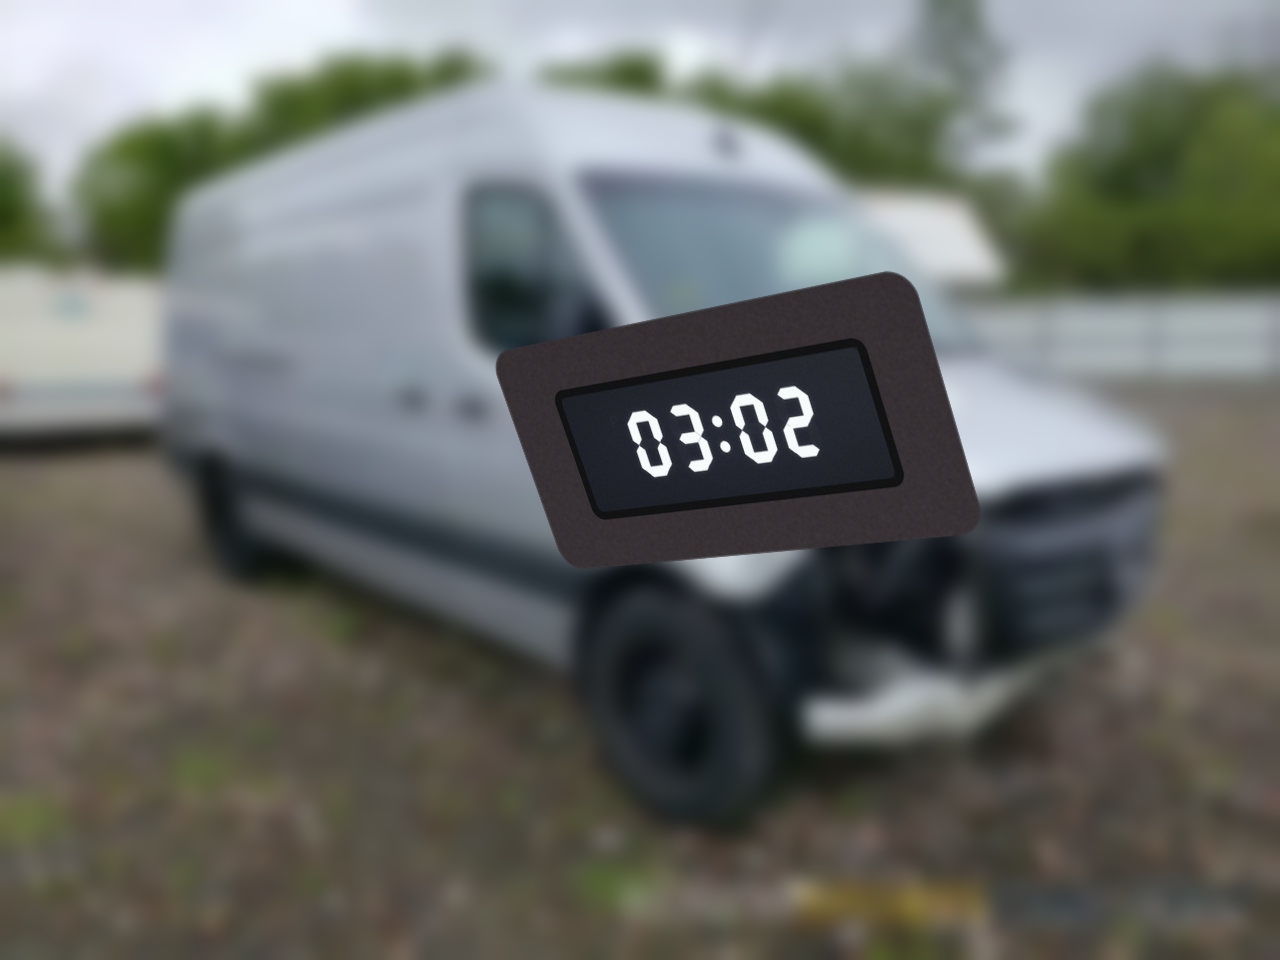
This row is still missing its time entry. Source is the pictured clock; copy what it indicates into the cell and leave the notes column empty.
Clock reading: 3:02
